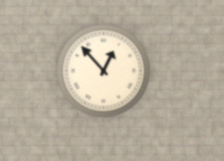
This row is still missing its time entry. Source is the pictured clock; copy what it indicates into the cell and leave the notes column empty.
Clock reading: 12:53
